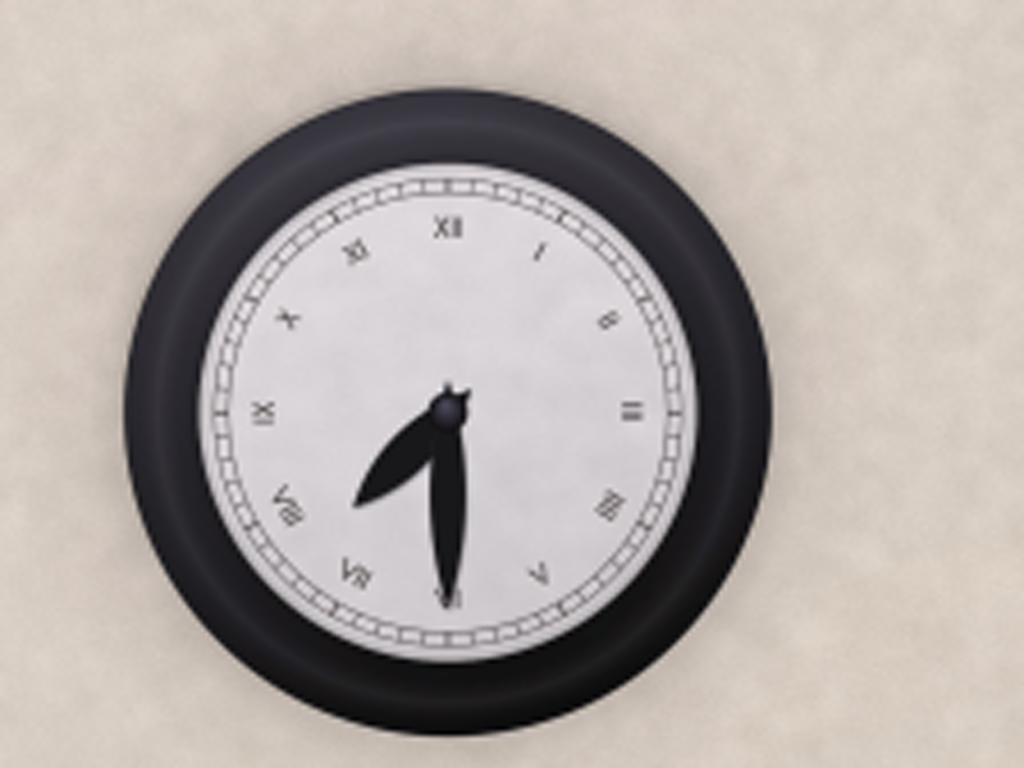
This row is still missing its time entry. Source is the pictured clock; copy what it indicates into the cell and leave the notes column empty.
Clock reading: 7:30
